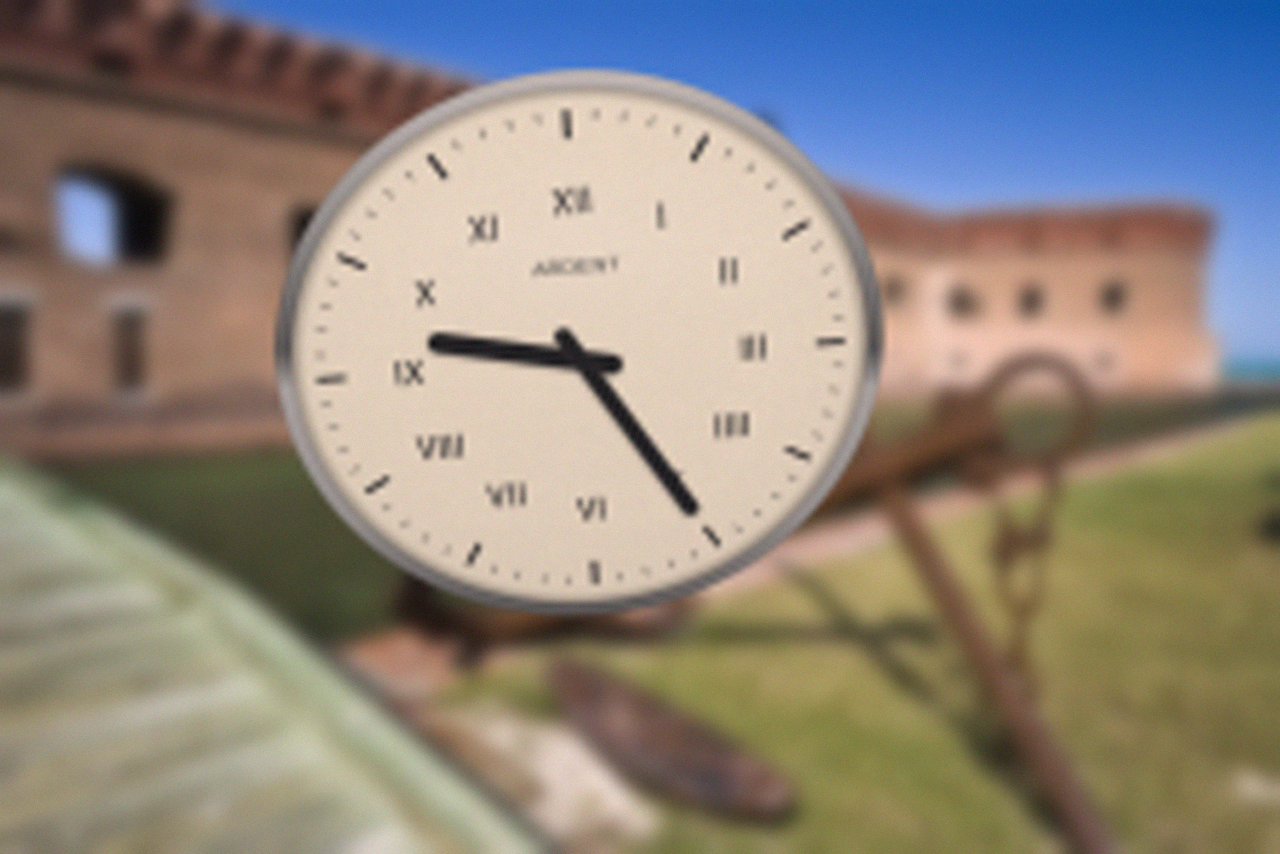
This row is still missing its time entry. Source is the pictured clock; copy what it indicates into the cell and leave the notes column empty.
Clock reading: 9:25
